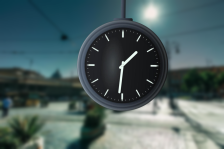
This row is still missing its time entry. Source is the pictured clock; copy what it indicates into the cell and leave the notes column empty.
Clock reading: 1:31
